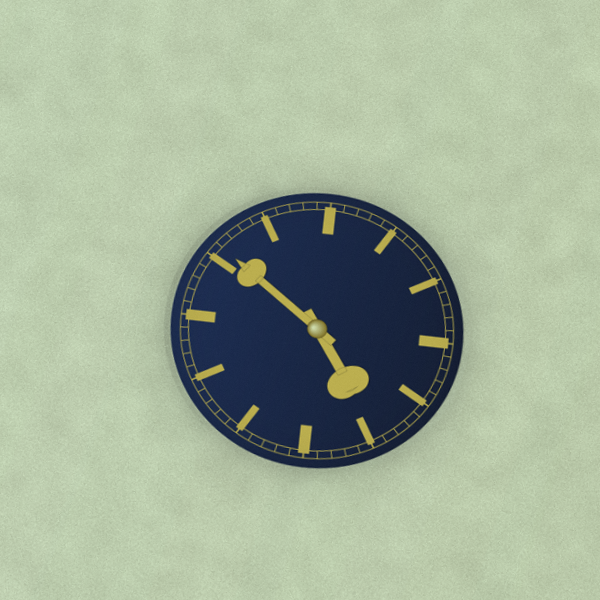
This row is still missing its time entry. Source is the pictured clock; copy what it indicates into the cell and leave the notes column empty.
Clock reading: 4:51
